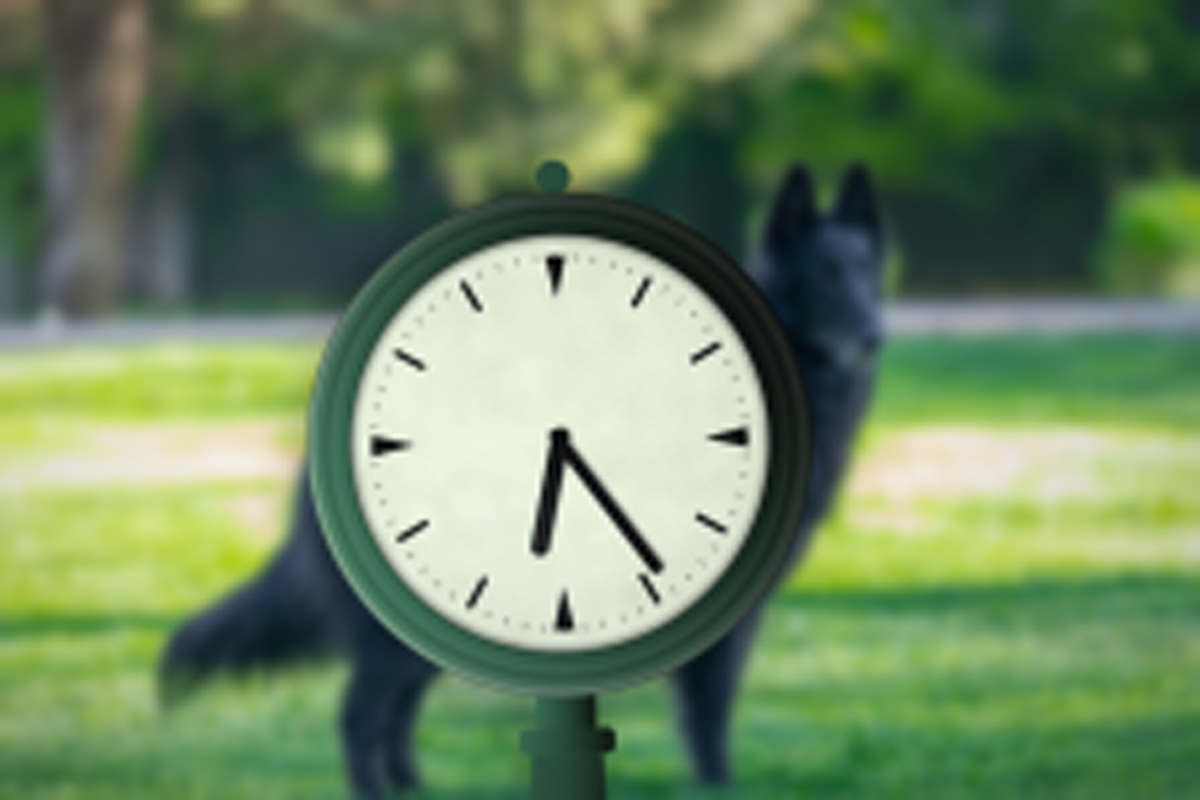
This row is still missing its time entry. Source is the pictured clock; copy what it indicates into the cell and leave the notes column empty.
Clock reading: 6:24
